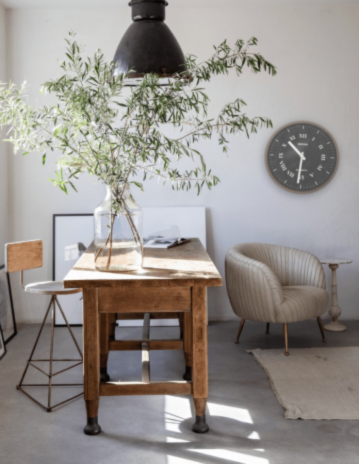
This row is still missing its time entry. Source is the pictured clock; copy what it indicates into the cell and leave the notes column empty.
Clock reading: 10:31
